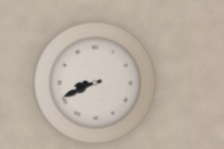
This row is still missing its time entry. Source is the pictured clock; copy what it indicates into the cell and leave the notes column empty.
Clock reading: 8:41
